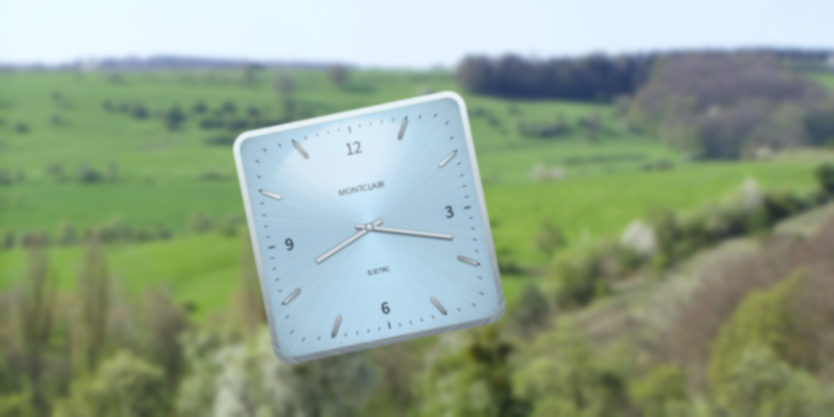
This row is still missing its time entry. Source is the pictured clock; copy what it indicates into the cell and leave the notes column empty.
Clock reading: 8:18
